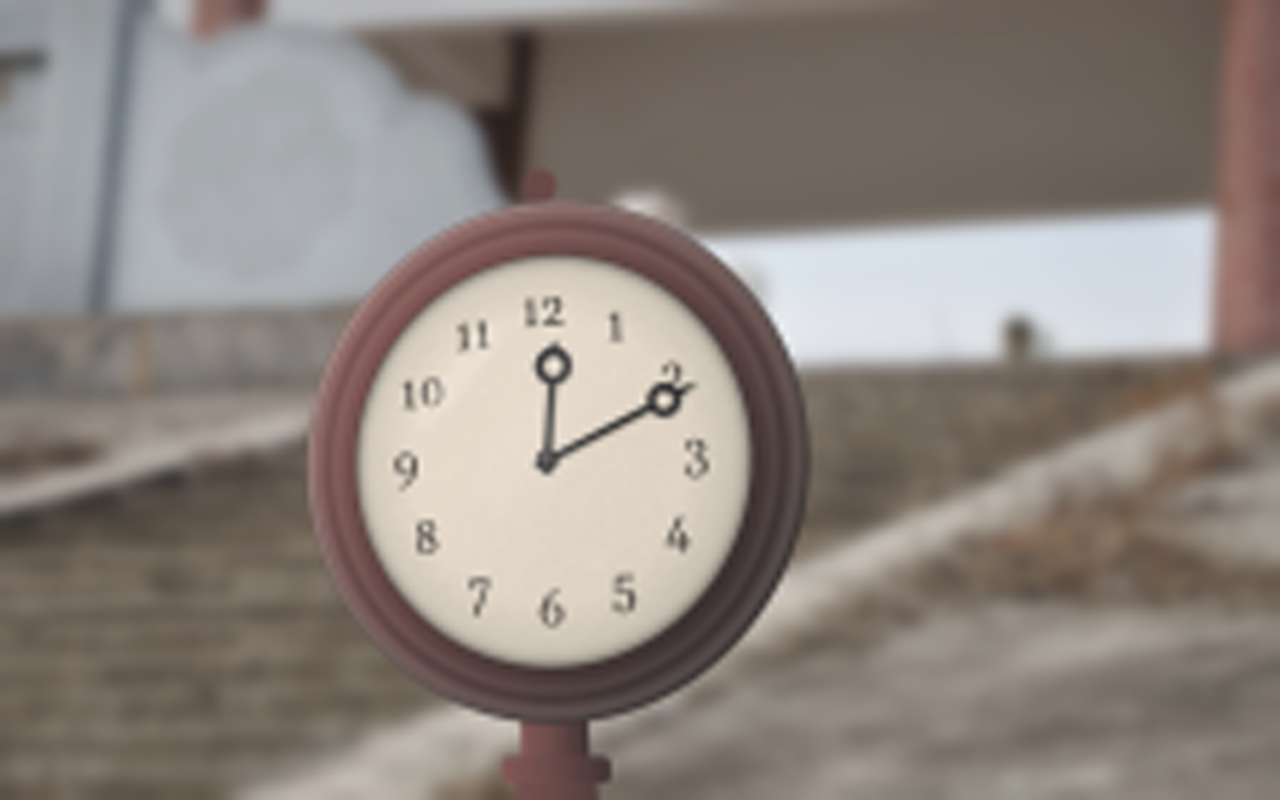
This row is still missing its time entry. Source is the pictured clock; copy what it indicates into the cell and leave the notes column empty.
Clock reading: 12:11
